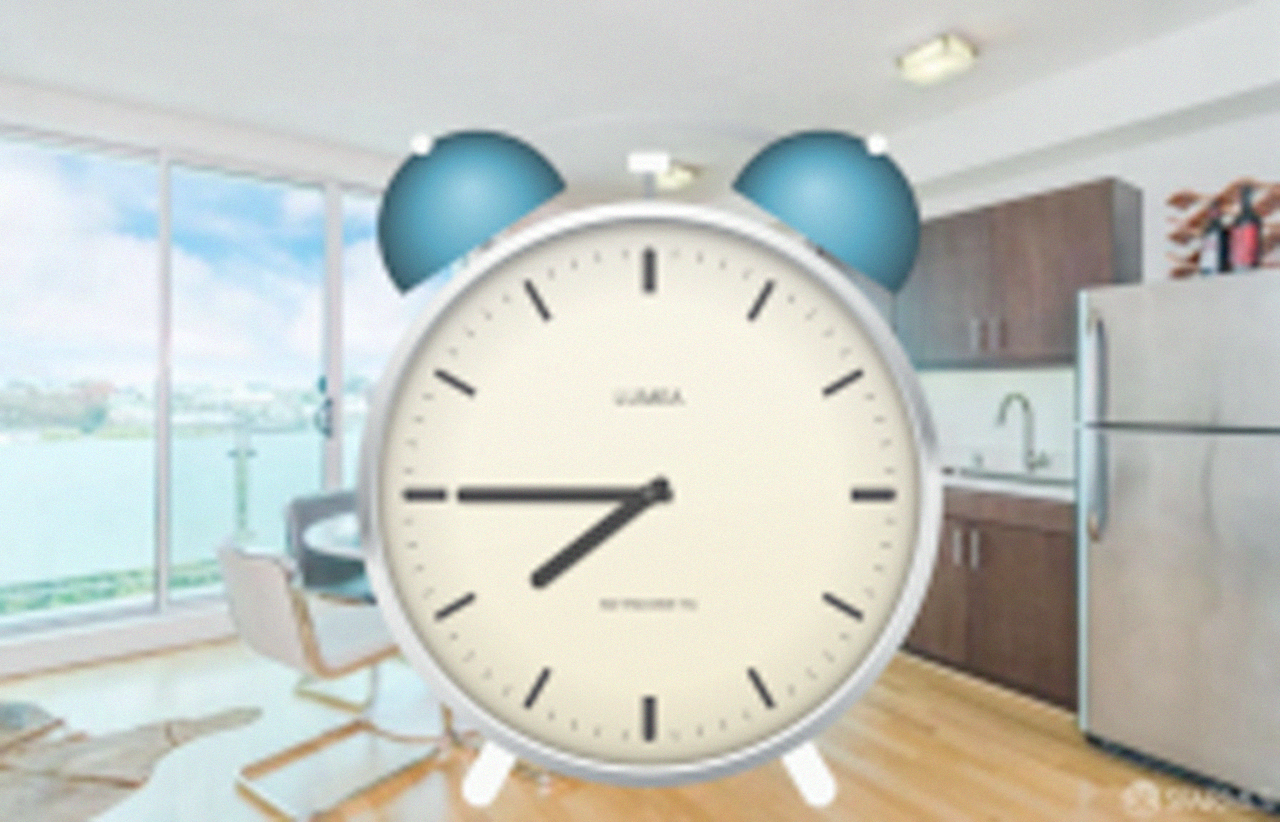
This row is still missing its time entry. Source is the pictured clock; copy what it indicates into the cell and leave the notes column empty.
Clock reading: 7:45
